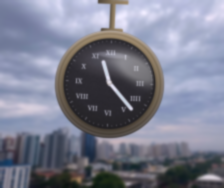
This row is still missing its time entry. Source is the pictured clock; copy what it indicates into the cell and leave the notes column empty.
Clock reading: 11:23
